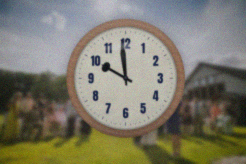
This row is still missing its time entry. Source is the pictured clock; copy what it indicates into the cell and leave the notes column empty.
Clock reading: 9:59
